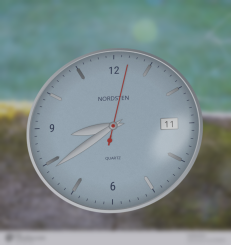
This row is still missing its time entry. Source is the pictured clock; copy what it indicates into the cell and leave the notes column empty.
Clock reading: 8:39:02
